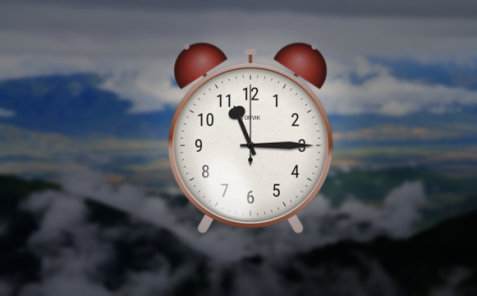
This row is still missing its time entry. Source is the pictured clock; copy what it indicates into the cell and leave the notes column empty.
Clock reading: 11:15:00
